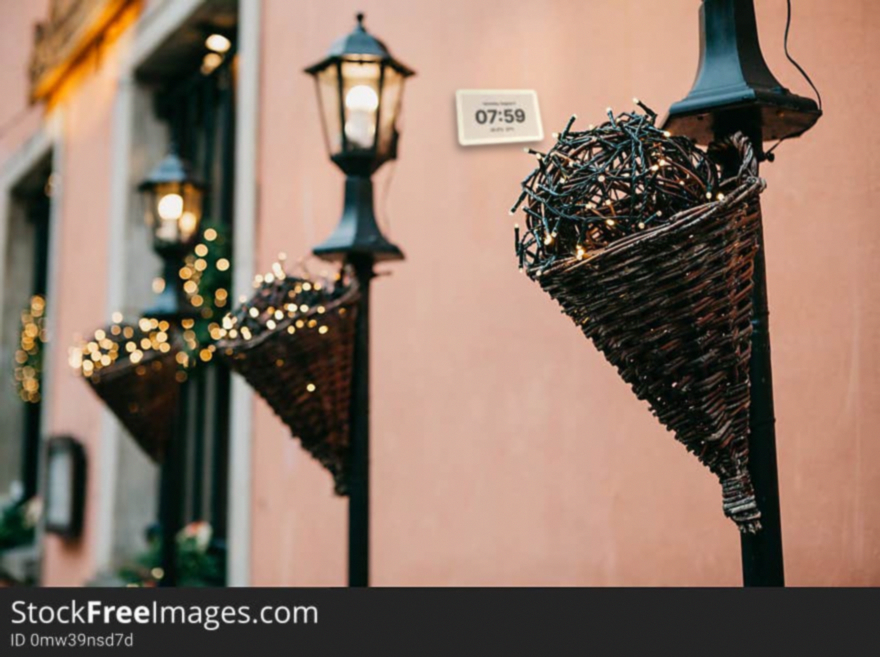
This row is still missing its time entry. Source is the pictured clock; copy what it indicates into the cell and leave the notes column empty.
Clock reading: 7:59
